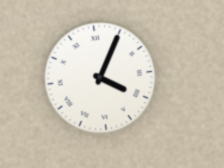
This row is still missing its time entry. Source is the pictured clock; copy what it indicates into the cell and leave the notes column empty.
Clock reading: 4:05
